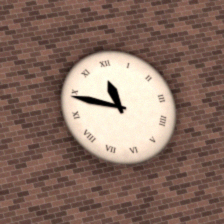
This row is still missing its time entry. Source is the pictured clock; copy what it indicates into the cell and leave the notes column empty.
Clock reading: 11:49
